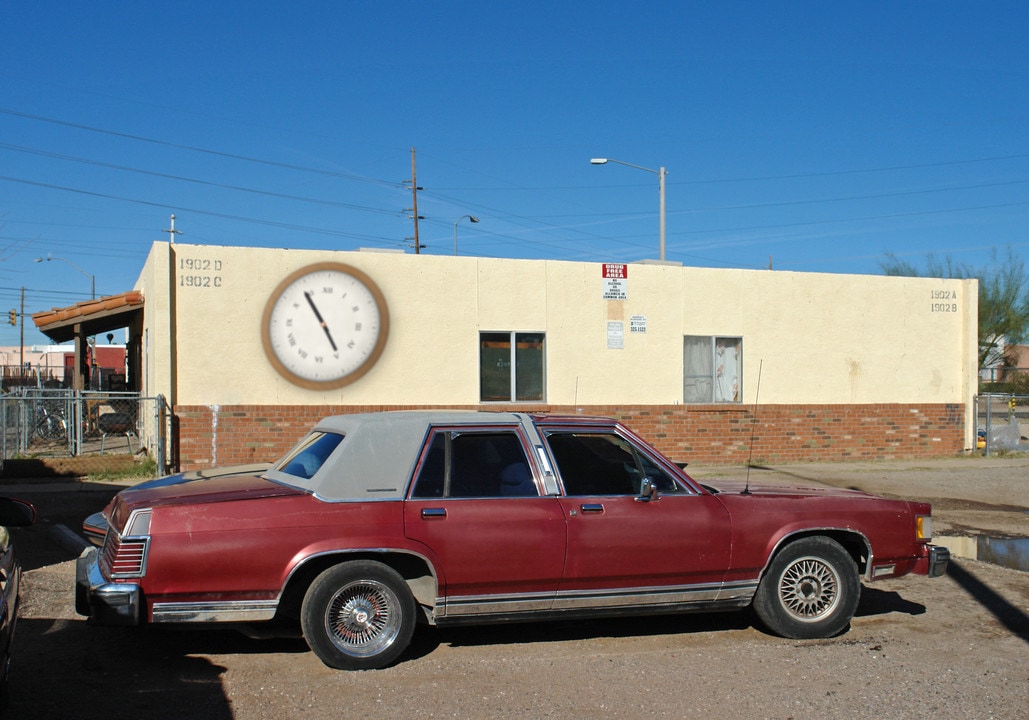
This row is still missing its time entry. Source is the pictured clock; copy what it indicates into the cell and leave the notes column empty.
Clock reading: 4:54
